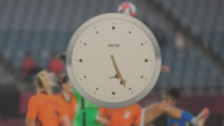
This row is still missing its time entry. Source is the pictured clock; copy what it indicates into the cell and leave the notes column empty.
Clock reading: 5:26
